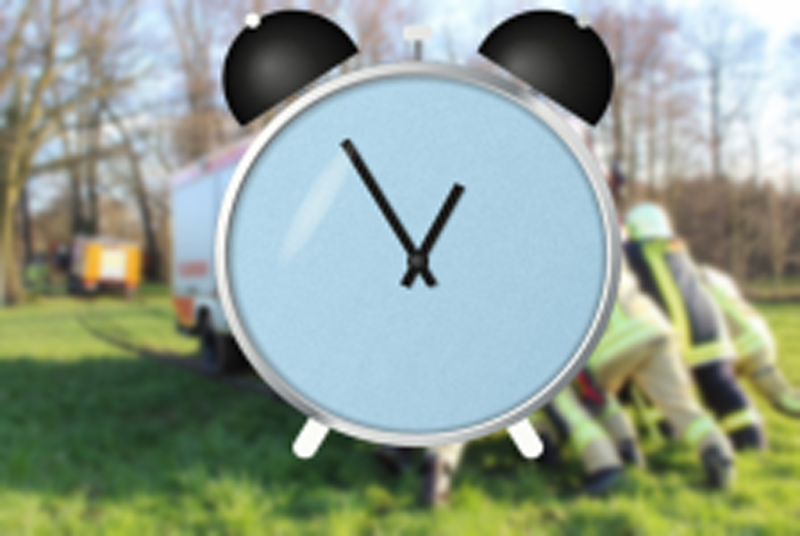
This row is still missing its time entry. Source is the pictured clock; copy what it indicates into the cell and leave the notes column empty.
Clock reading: 12:55
